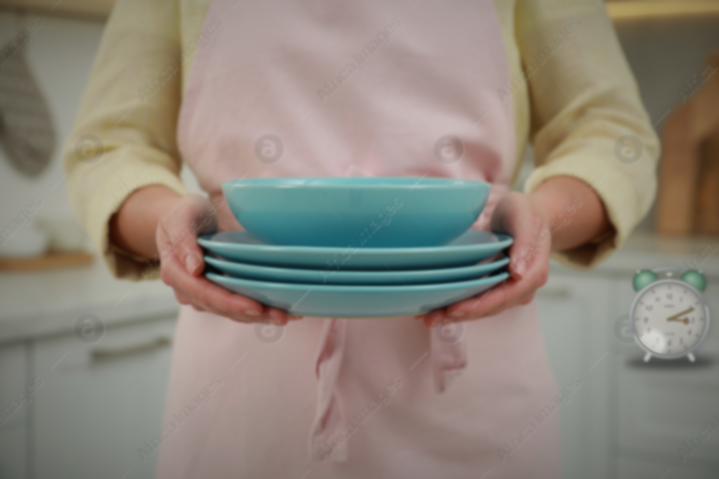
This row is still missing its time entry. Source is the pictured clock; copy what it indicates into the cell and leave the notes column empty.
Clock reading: 3:11
